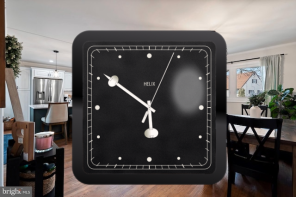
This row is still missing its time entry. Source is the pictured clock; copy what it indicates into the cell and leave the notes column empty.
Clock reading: 5:51:04
